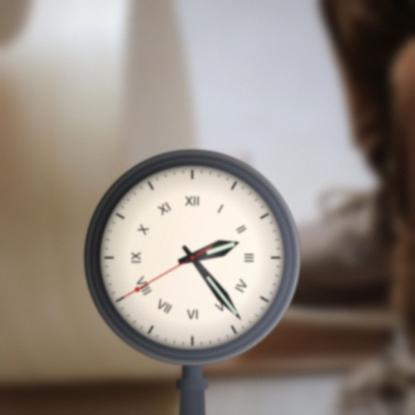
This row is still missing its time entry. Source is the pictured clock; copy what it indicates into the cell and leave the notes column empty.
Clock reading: 2:23:40
